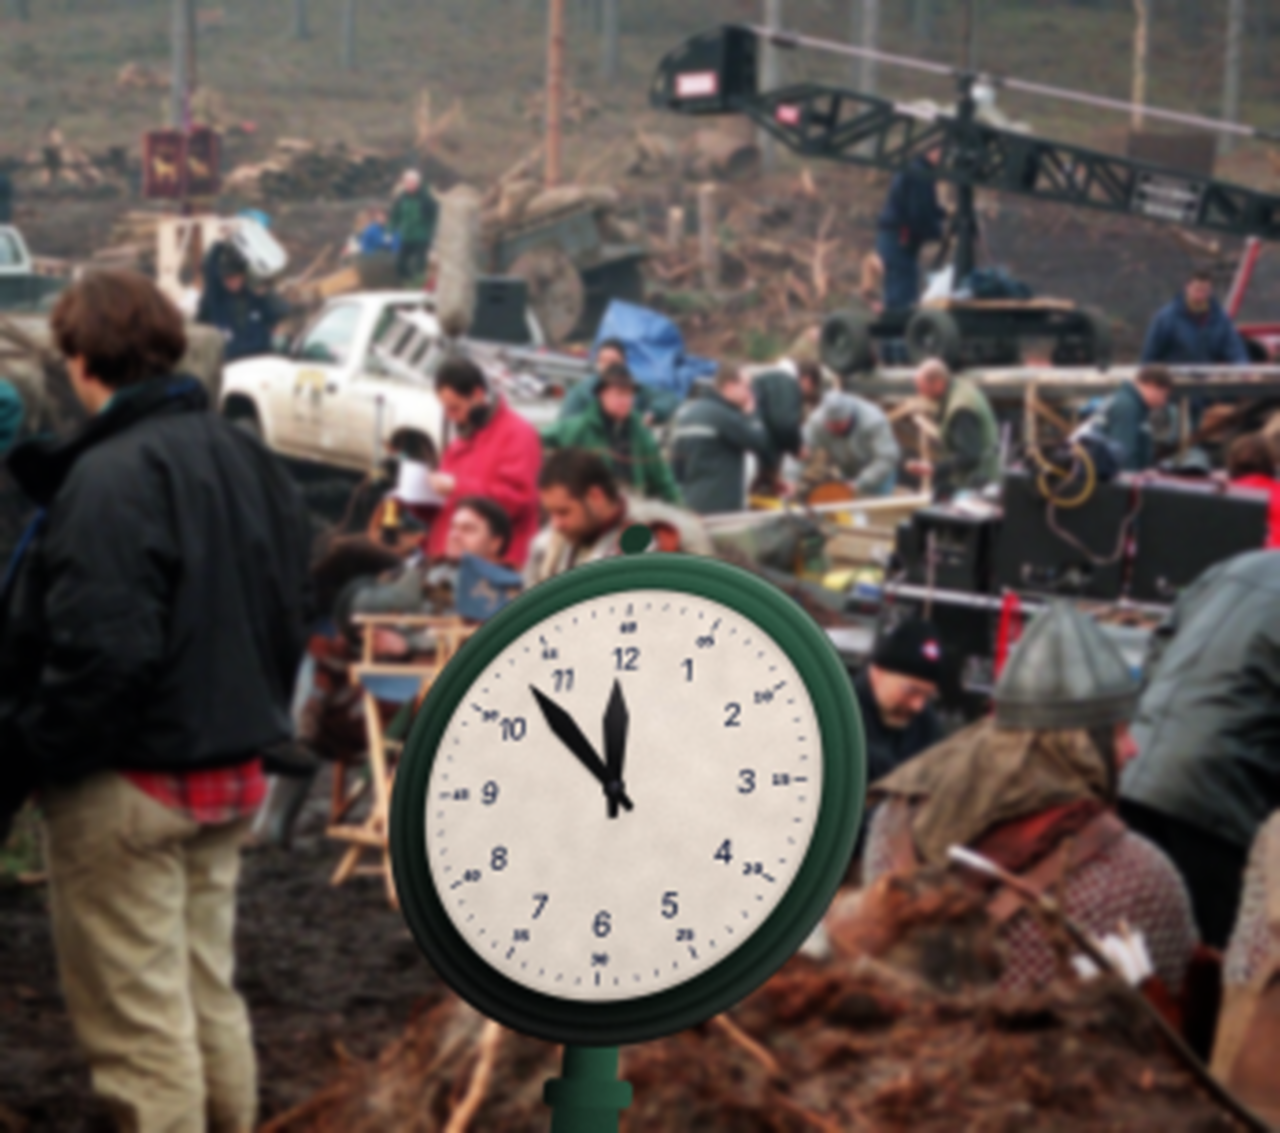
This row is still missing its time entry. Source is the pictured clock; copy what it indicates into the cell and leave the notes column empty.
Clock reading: 11:53
